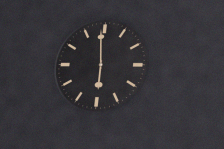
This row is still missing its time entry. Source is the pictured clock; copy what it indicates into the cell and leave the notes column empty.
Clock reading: 5:59
